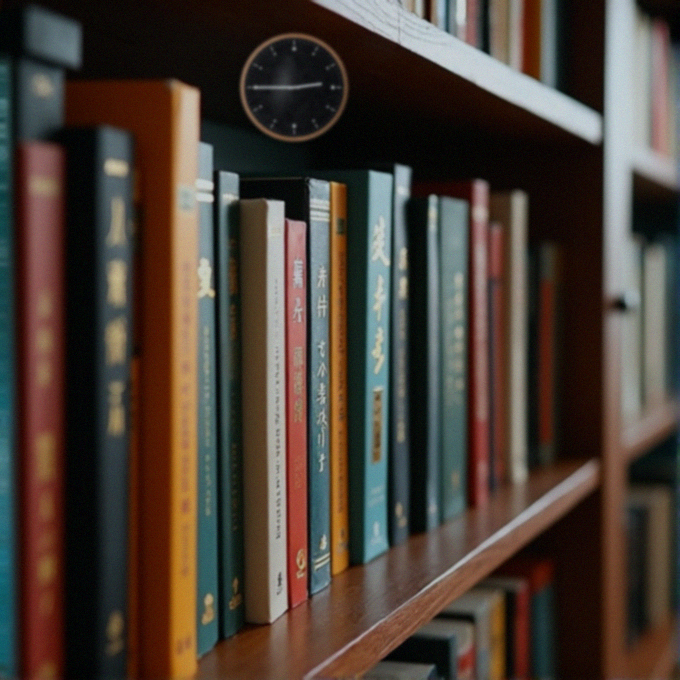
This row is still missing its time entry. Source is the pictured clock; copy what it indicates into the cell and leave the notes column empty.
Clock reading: 2:45
